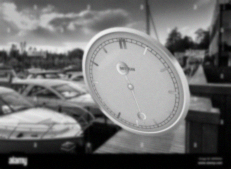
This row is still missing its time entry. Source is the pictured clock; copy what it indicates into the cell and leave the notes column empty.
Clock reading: 11:28
